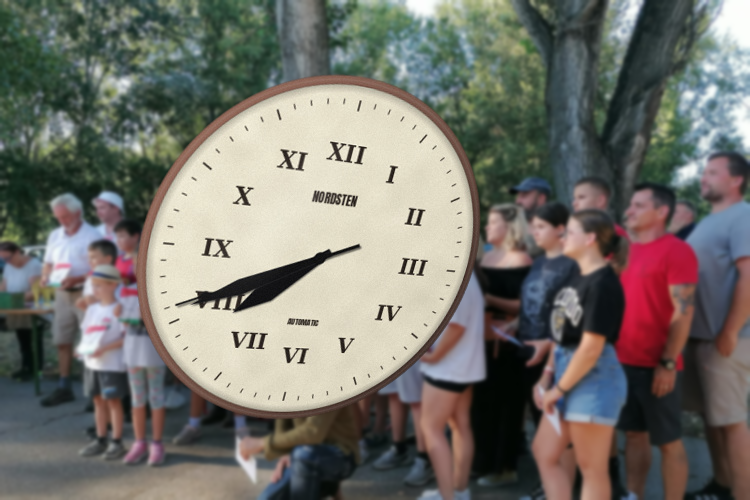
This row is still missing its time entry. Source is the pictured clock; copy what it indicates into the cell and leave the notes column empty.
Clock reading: 7:40:41
